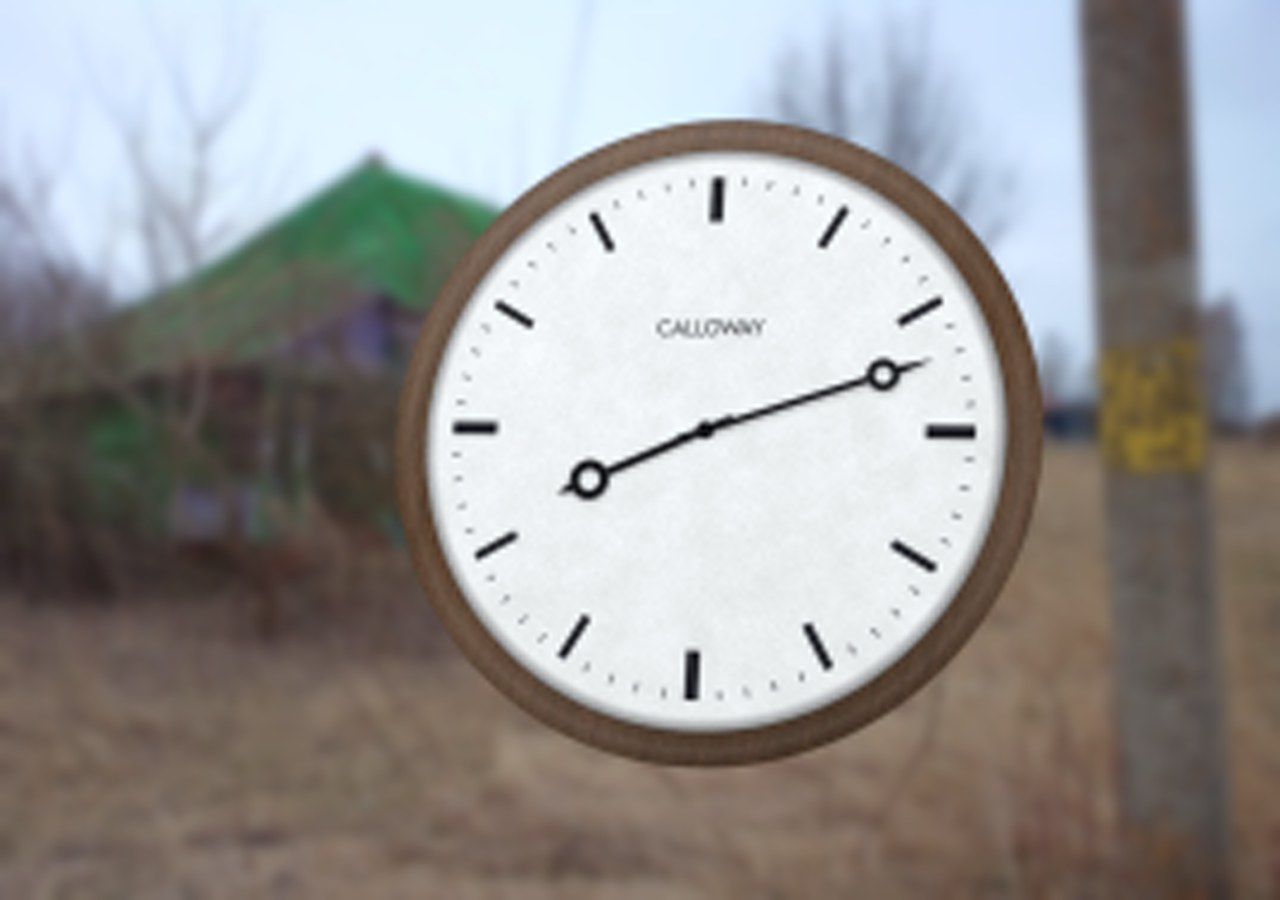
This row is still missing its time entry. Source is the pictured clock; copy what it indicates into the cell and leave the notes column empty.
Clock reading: 8:12
